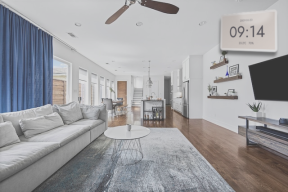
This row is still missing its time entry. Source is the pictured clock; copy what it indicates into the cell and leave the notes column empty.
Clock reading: 9:14
